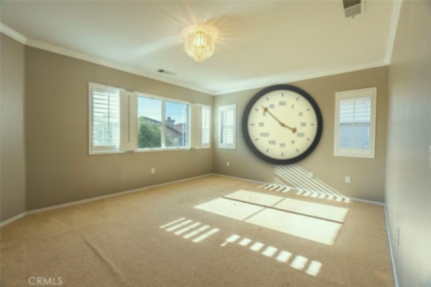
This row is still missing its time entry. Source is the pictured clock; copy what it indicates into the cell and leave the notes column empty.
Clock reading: 3:52
